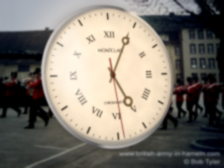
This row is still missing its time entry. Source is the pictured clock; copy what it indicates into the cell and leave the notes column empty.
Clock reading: 5:04:29
